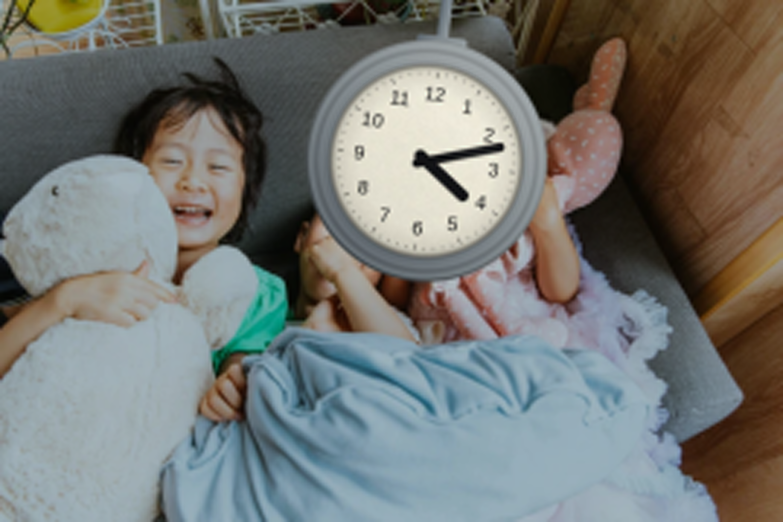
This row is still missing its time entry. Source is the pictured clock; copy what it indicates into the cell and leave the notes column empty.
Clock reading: 4:12
